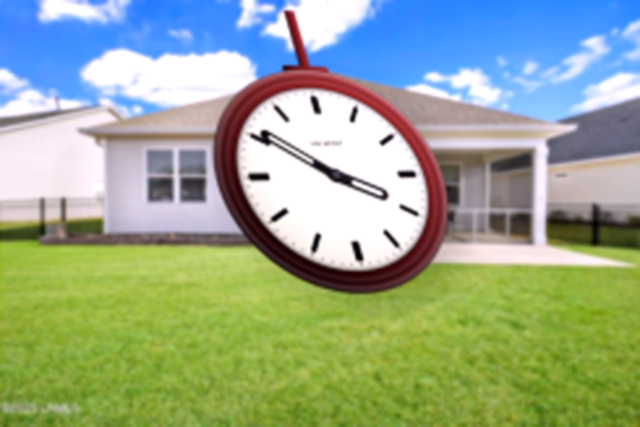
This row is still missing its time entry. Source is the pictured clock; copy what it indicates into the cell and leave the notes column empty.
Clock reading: 3:51
